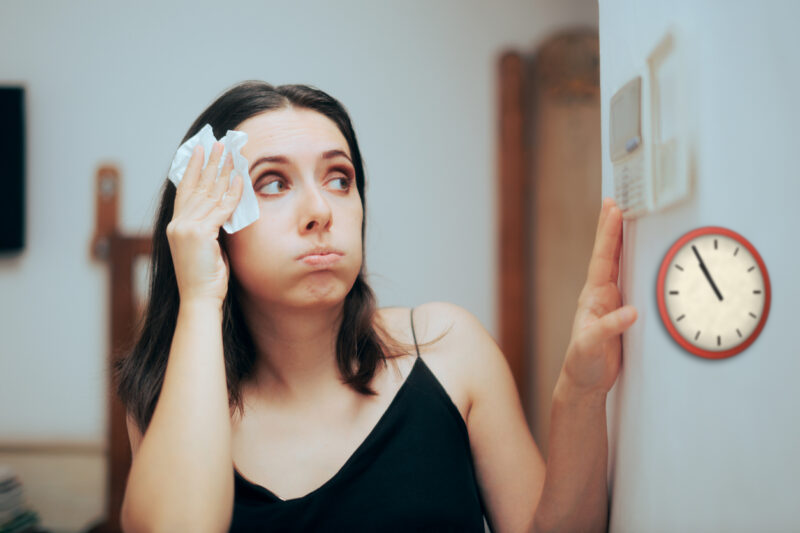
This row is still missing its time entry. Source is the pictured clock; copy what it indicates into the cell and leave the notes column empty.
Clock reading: 10:55
